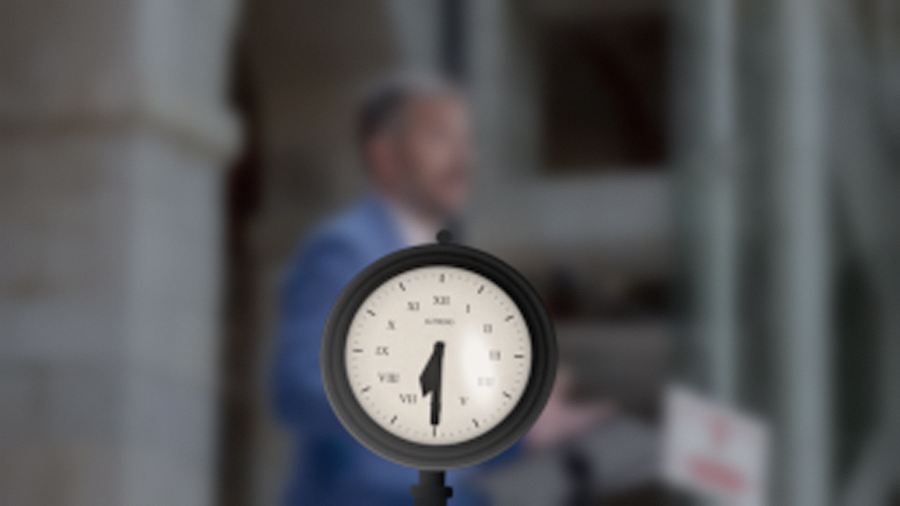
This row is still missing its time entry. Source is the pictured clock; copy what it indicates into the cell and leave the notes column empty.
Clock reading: 6:30
